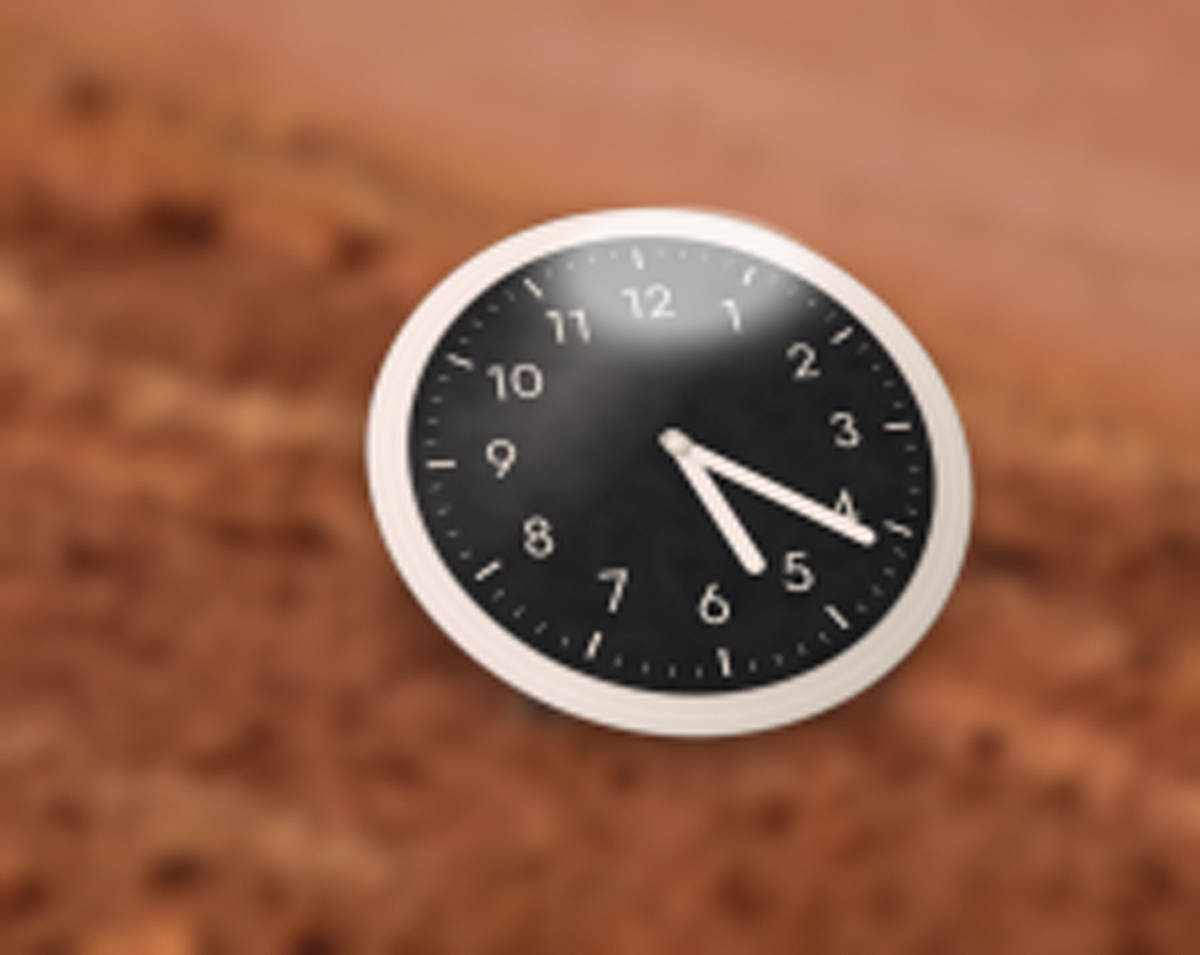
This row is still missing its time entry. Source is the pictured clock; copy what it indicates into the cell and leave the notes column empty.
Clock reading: 5:21
